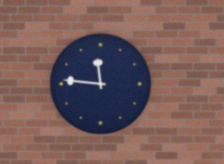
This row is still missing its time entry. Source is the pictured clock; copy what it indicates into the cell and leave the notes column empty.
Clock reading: 11:46
